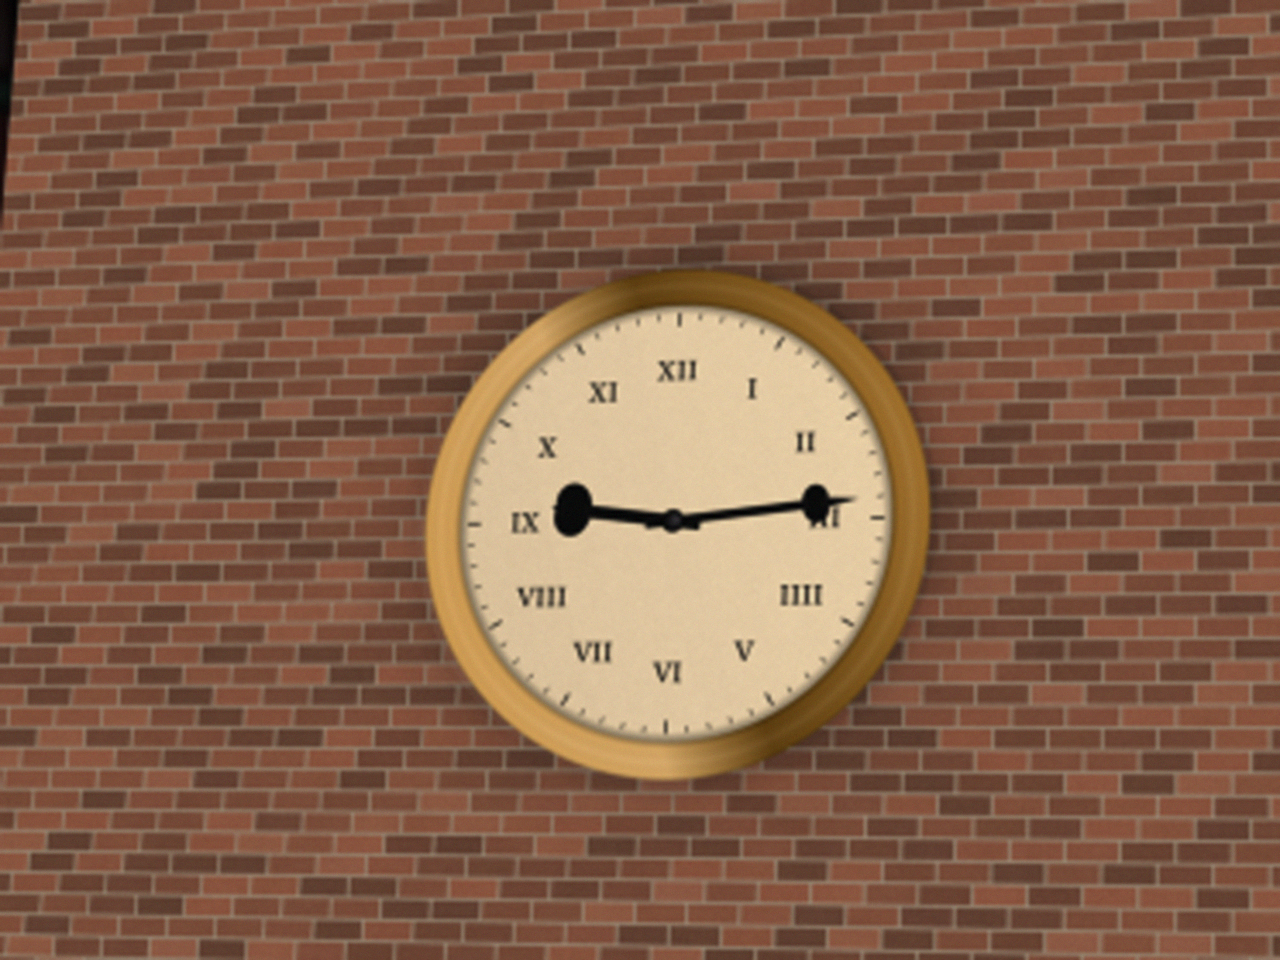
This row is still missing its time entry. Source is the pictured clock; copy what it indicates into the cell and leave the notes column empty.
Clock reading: 9:14
